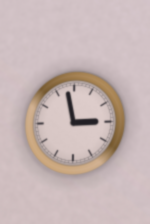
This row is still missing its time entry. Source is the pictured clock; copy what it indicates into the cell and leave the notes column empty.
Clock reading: 2:58
